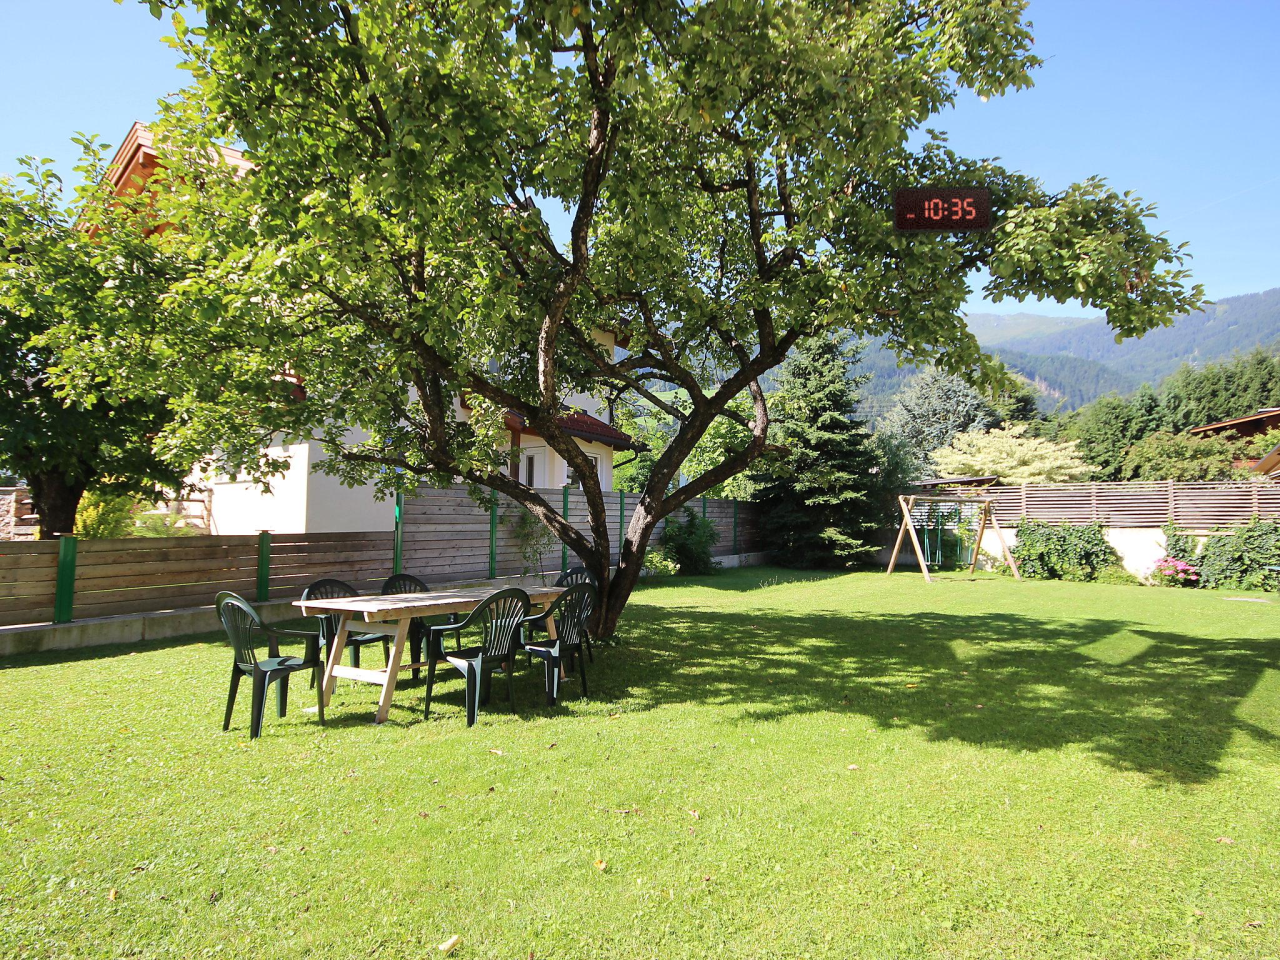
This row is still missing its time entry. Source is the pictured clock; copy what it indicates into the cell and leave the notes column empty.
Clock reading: 10:35
